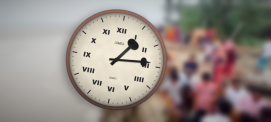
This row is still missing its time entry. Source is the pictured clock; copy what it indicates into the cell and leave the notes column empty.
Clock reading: 1:14
